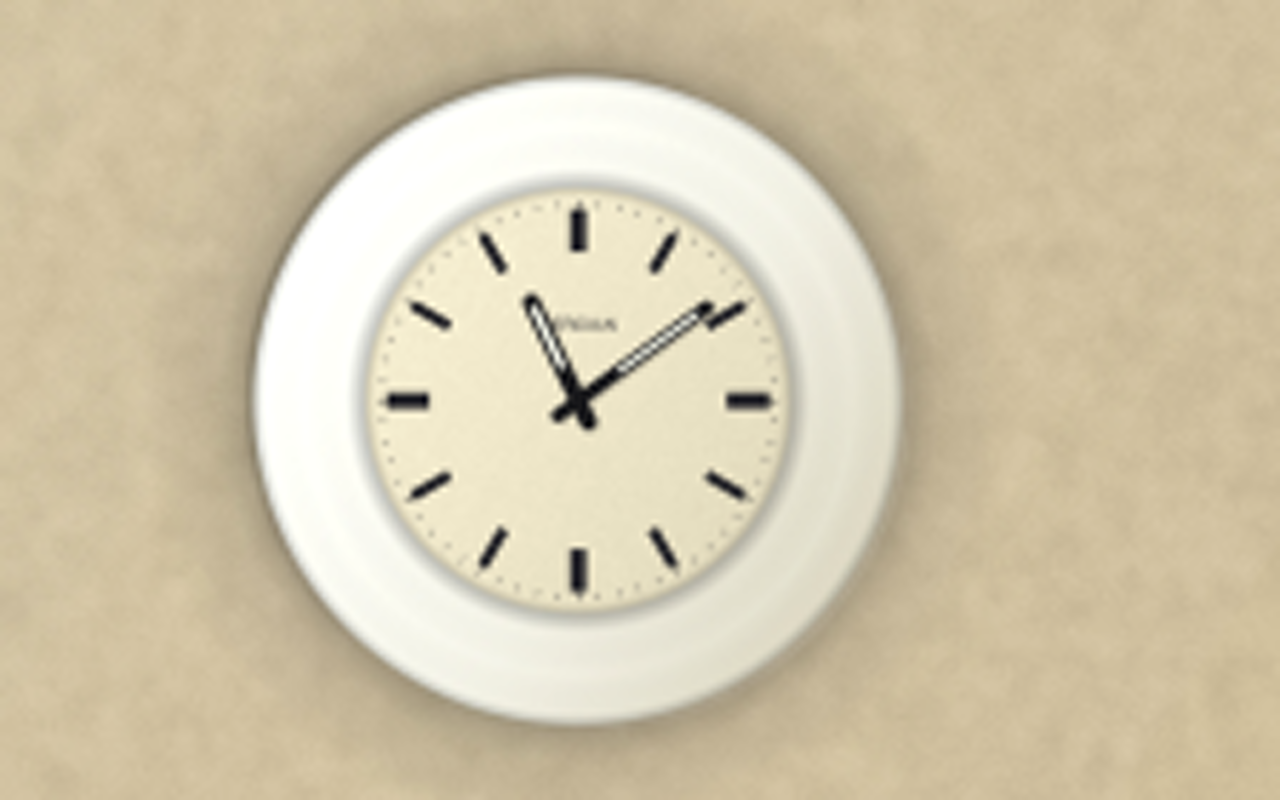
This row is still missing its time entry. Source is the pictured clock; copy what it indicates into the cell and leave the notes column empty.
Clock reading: 11:09
